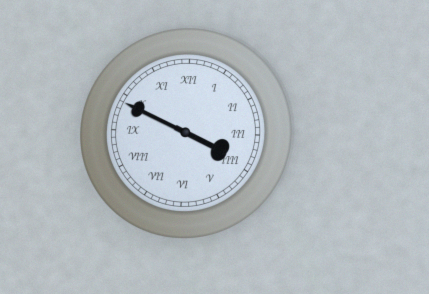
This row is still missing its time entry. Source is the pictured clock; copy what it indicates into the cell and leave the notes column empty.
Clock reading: 3:49
